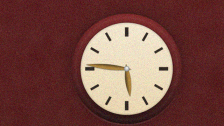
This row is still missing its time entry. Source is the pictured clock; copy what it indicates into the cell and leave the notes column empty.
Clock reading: 5:46
